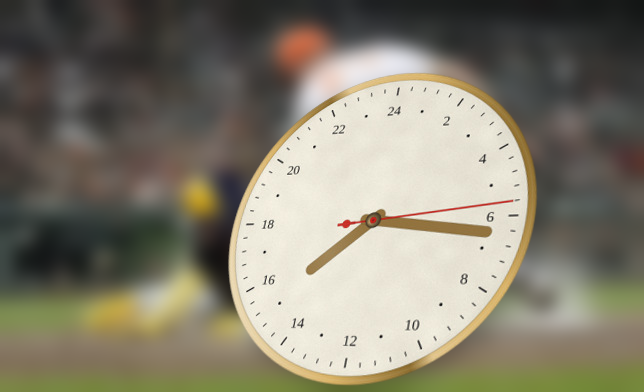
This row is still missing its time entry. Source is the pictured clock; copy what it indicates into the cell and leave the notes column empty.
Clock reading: 15:16:14
